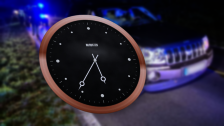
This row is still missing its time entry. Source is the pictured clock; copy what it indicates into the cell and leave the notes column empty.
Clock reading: 5:36
